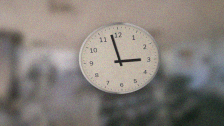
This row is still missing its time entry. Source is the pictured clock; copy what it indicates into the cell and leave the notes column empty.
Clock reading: 2:58
